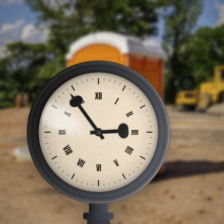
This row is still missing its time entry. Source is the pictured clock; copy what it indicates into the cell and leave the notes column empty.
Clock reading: 2:54
